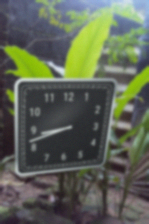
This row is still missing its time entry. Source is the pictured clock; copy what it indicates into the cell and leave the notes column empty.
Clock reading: 8:42
